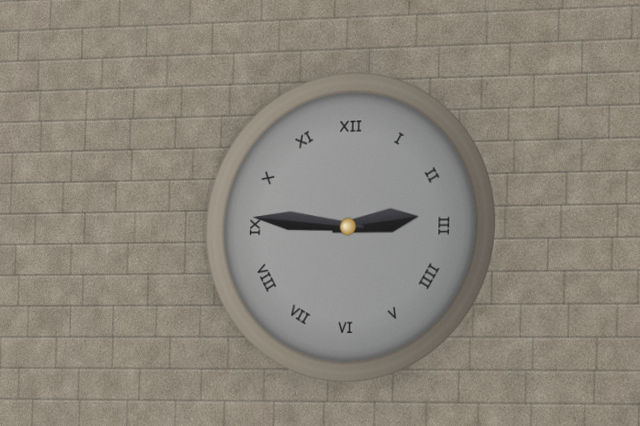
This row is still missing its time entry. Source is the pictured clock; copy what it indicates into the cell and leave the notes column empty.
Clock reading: 2:46
